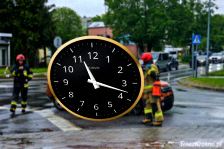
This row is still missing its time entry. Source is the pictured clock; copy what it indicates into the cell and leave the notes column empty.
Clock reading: 11:18
